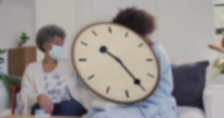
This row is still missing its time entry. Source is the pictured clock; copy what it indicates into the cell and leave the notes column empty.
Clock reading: 10:25
